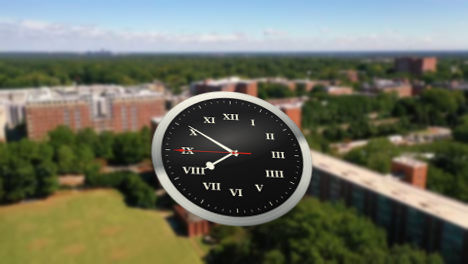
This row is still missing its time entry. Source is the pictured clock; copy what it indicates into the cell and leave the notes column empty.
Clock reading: 7:50:45
